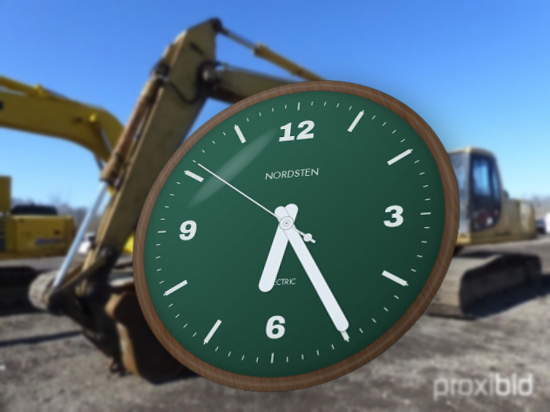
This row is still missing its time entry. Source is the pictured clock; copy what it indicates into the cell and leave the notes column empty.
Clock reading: 6:24:51
